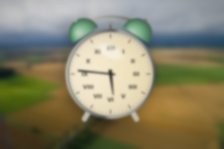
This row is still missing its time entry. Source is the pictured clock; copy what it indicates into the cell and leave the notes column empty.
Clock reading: 5:46
